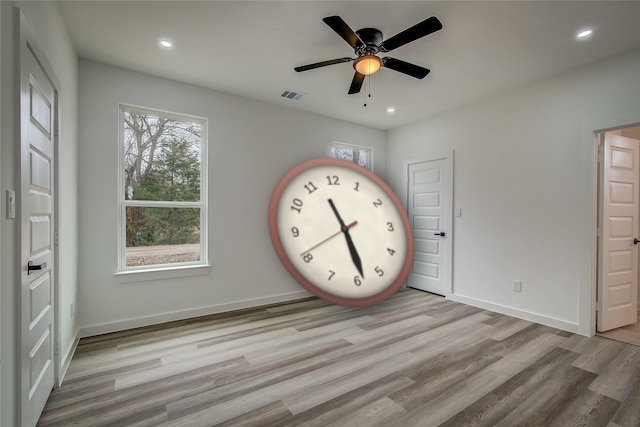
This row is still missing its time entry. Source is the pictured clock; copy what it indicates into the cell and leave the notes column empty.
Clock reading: 11:28:41
